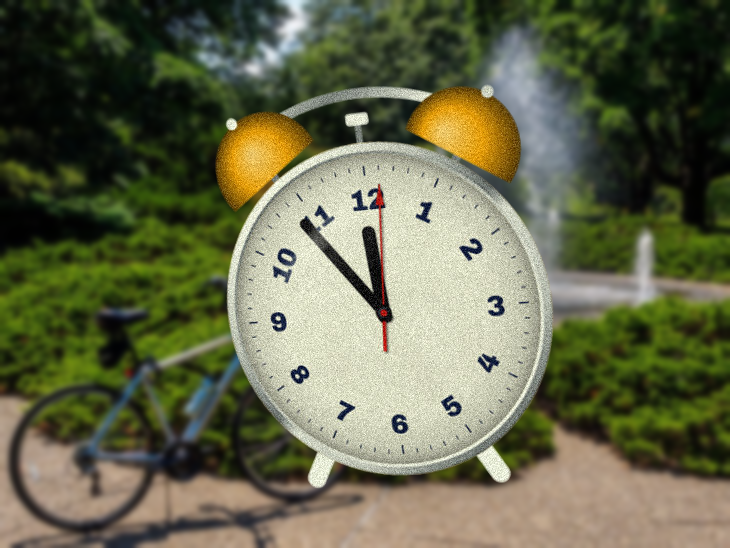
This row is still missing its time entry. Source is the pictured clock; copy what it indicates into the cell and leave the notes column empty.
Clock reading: 11:54:01
